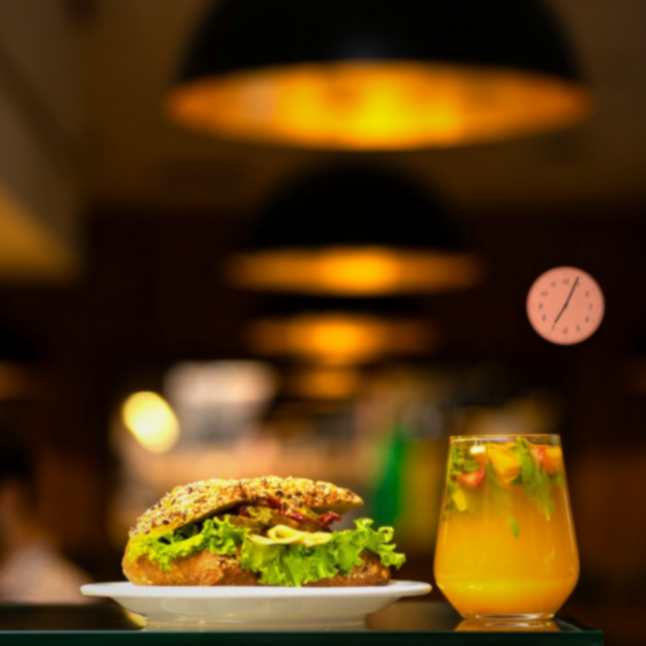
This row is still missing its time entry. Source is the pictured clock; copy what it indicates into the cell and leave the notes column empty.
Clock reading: 7:04
